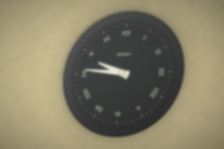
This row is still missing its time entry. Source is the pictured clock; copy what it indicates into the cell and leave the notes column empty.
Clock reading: 9:46
